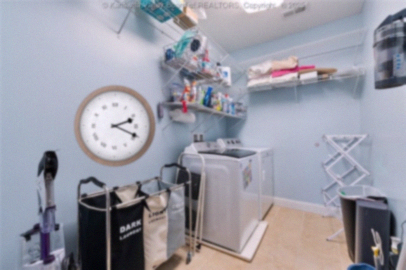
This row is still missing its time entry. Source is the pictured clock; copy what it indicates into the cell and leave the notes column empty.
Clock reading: 2:19
